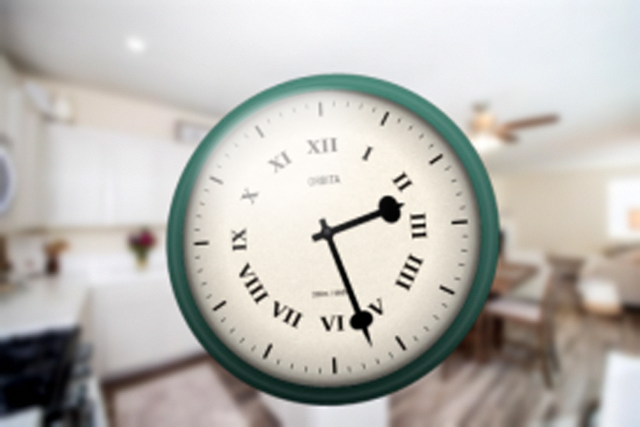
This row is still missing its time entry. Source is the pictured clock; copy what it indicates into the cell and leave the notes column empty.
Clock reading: 2:27
